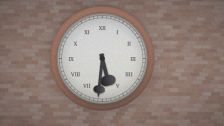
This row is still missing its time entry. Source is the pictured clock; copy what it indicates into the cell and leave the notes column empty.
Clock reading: 5:31
